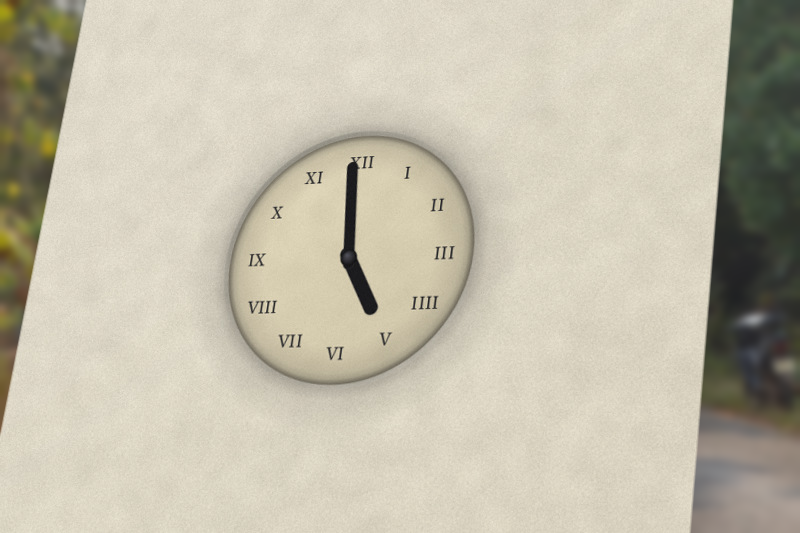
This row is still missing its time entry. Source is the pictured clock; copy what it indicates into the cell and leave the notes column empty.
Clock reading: 4:59
